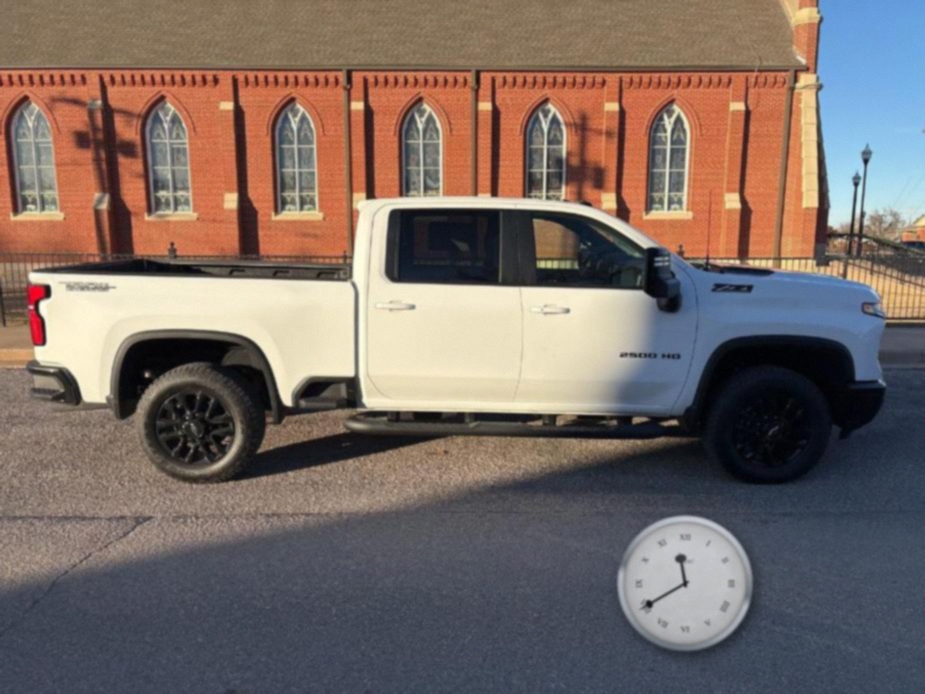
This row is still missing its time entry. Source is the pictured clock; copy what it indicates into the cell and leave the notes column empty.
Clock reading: 11:40
